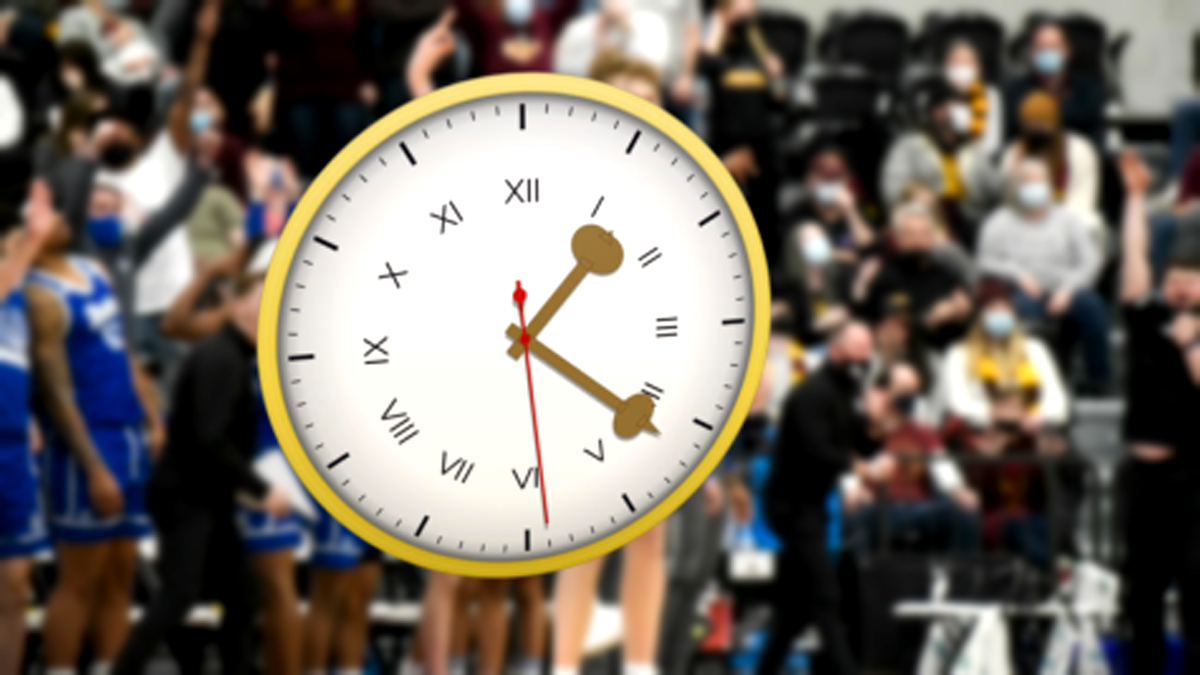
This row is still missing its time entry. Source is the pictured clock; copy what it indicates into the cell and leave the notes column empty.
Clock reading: 1:21:29
